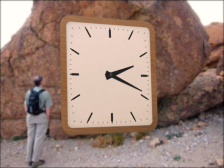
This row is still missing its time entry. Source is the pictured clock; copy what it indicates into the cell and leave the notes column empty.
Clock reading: 2:19
